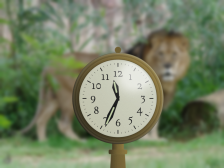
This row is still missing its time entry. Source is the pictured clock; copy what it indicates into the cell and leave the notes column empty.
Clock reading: 11:34
